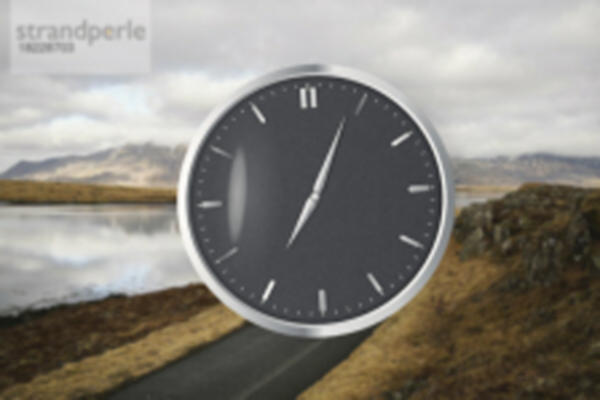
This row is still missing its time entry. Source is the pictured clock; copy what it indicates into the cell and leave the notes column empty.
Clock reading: 7:04
